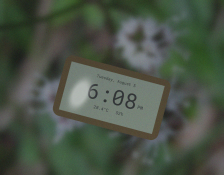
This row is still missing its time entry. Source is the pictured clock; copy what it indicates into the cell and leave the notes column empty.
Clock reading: 6:08
